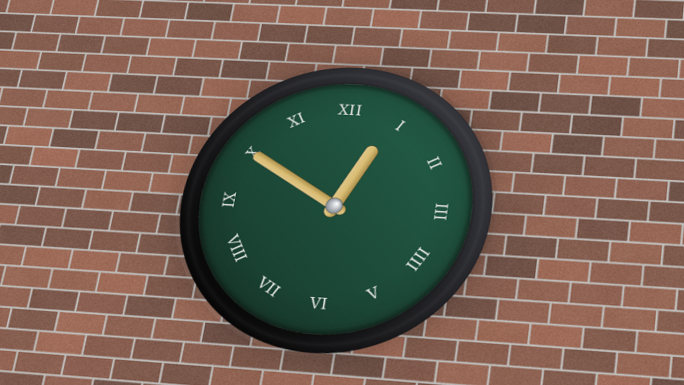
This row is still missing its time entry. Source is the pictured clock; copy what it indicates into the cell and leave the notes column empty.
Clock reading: 12:50
